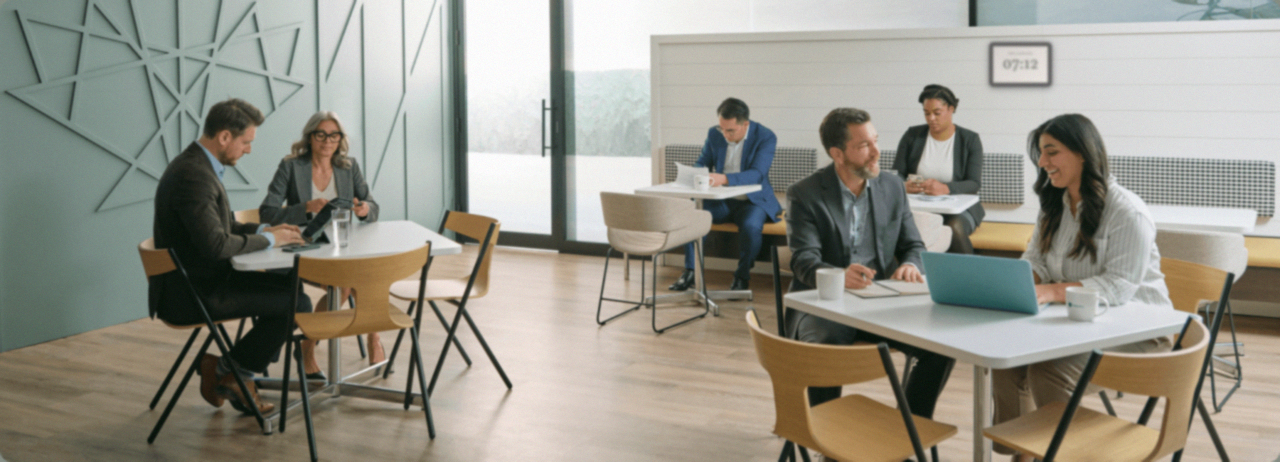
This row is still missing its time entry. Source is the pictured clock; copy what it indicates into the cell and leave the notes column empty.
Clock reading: 7:12
